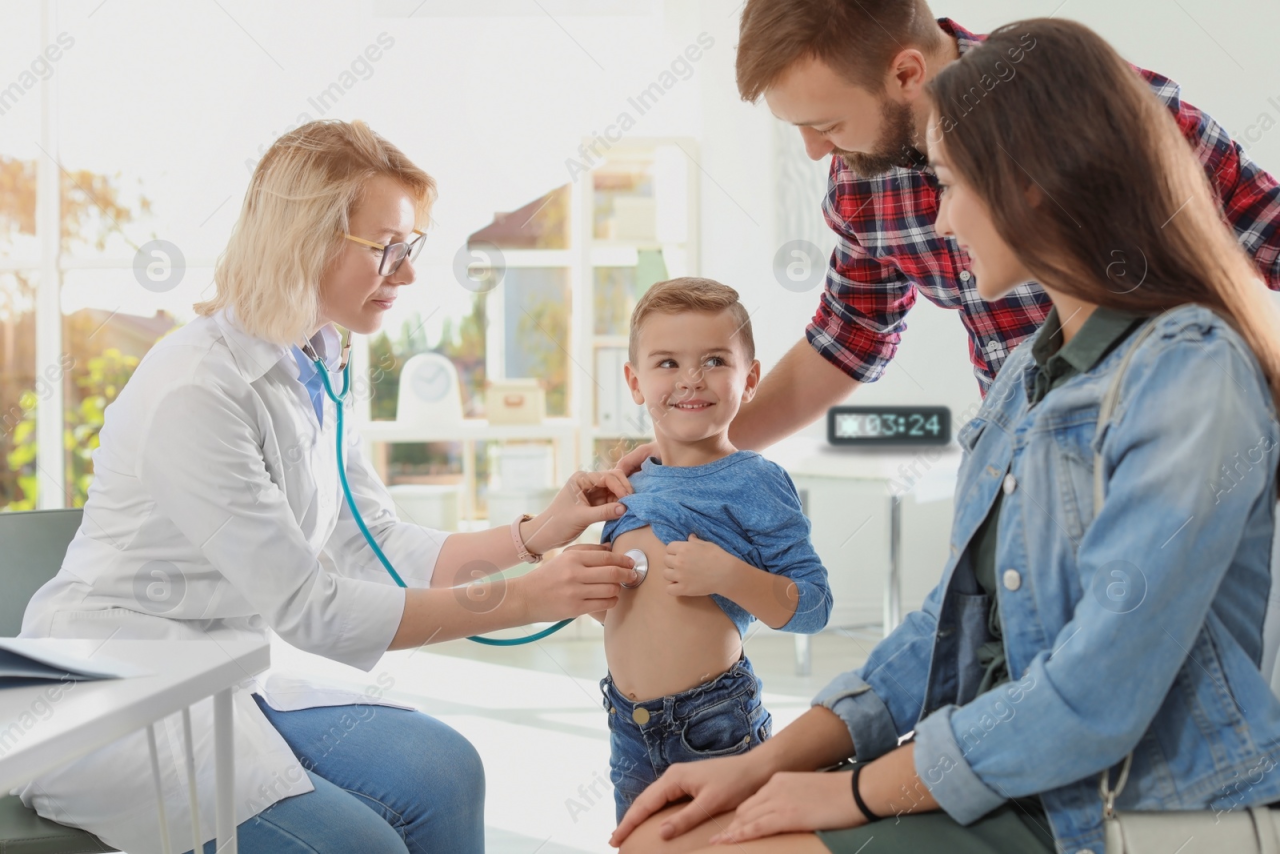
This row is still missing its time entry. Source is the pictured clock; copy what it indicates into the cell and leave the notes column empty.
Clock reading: 3:24
